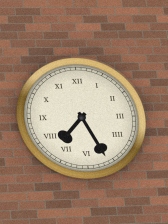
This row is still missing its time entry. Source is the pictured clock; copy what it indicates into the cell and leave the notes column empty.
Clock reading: 7:26
